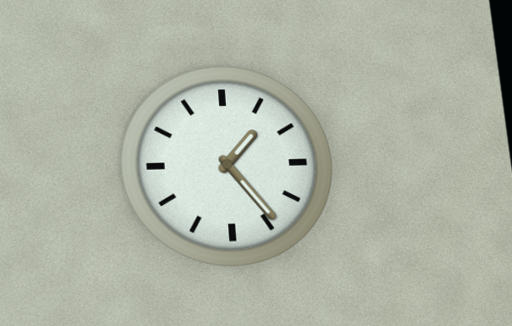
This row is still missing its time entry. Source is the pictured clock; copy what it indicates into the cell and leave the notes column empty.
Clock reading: 1:24
